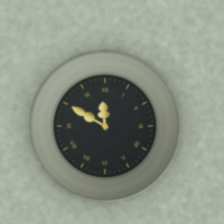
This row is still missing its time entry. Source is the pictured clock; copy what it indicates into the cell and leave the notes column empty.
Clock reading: 11:50
